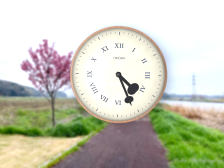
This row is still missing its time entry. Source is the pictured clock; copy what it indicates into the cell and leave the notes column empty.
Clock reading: 4:26
